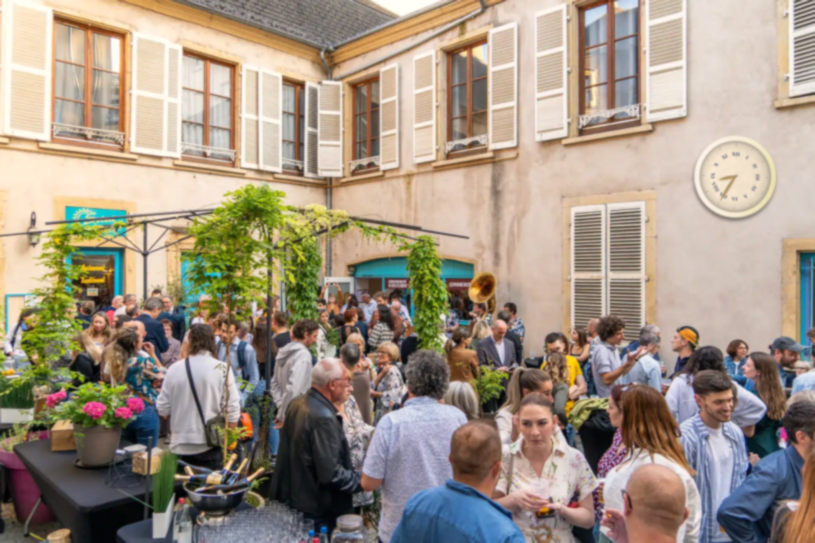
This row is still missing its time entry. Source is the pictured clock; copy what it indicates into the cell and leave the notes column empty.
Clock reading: 8:35
